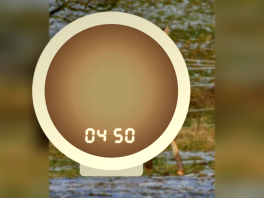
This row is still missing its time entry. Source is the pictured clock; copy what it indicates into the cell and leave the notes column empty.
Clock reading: 4:50
